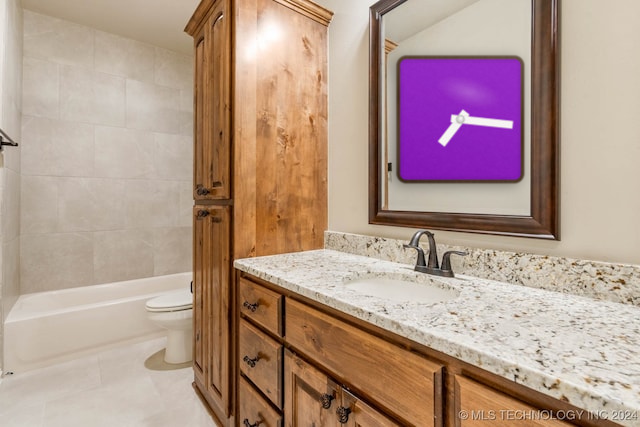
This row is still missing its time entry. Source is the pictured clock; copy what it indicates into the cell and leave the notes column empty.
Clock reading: 7:16
